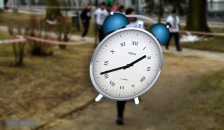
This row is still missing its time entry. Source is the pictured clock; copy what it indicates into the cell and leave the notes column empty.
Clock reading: 1:41
